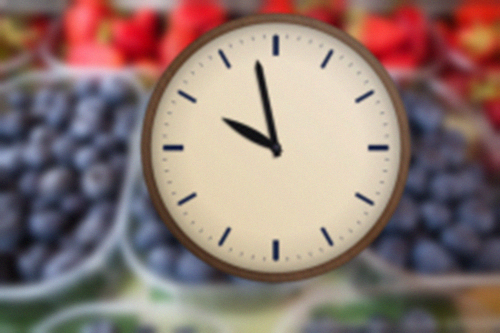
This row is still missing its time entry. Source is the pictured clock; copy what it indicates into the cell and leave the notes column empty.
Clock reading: 9:58
